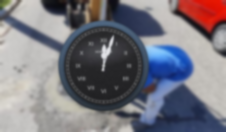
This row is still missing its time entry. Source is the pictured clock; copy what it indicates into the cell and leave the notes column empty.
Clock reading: 12:03
